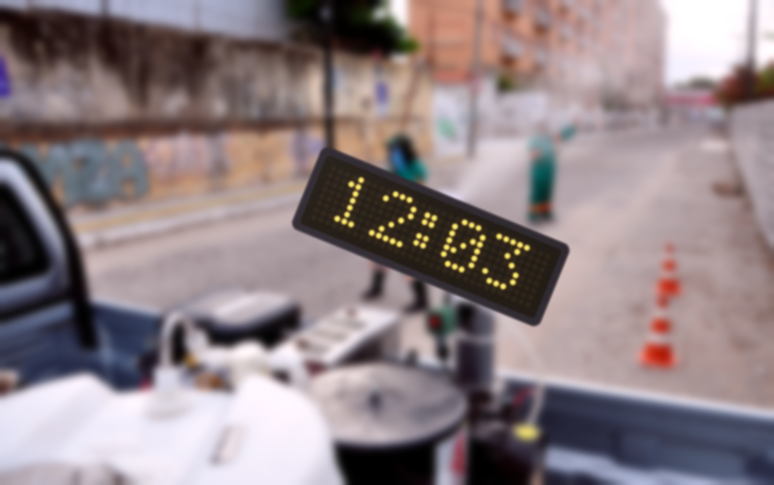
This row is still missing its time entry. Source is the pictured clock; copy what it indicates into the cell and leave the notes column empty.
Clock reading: 12:03
